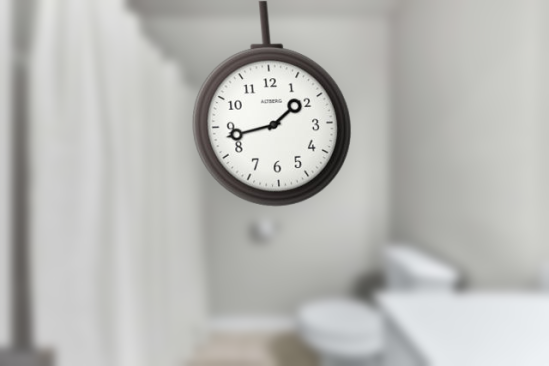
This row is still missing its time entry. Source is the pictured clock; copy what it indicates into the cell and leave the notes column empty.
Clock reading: 1:43
